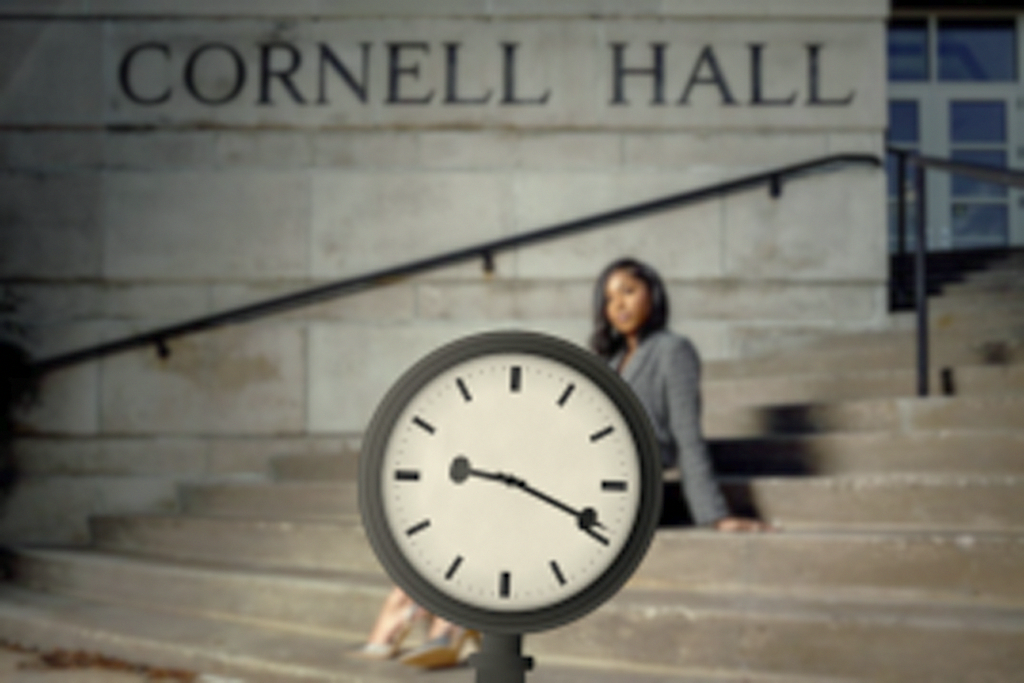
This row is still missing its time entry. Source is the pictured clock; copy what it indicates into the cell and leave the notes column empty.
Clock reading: 9:19
